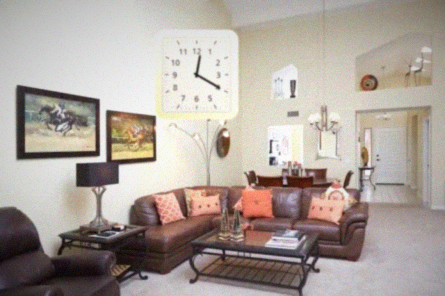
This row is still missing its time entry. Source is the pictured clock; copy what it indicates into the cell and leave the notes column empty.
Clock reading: 12:20
